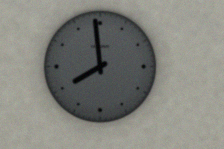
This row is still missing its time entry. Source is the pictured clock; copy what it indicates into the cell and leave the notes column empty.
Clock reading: 7:59
